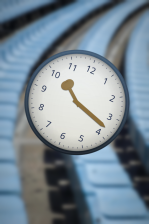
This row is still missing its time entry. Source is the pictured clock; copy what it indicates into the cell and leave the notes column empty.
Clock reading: 10:18
